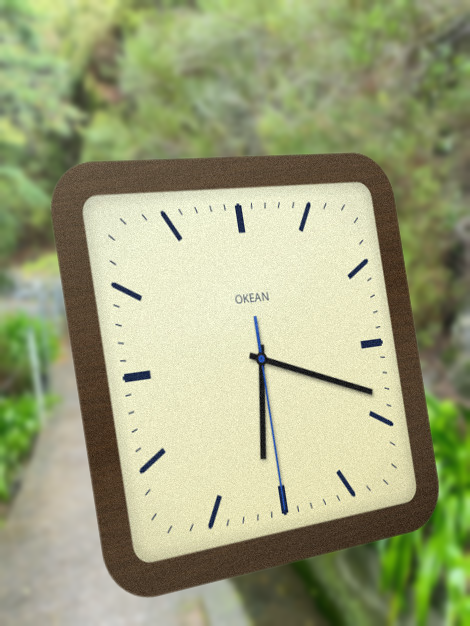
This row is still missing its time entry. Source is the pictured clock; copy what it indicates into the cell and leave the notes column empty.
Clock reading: 6:18:30
